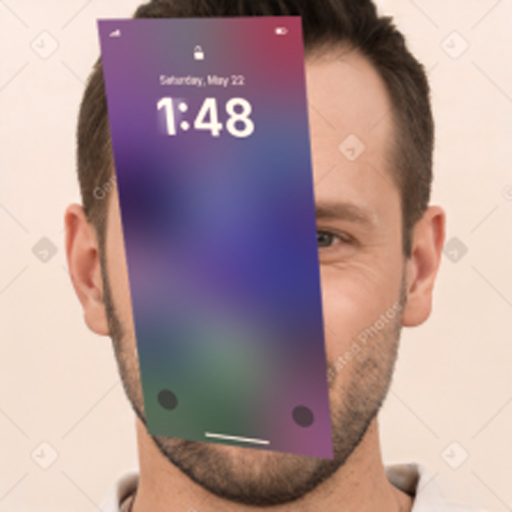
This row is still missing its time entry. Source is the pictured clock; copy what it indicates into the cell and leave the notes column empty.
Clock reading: 1:48
